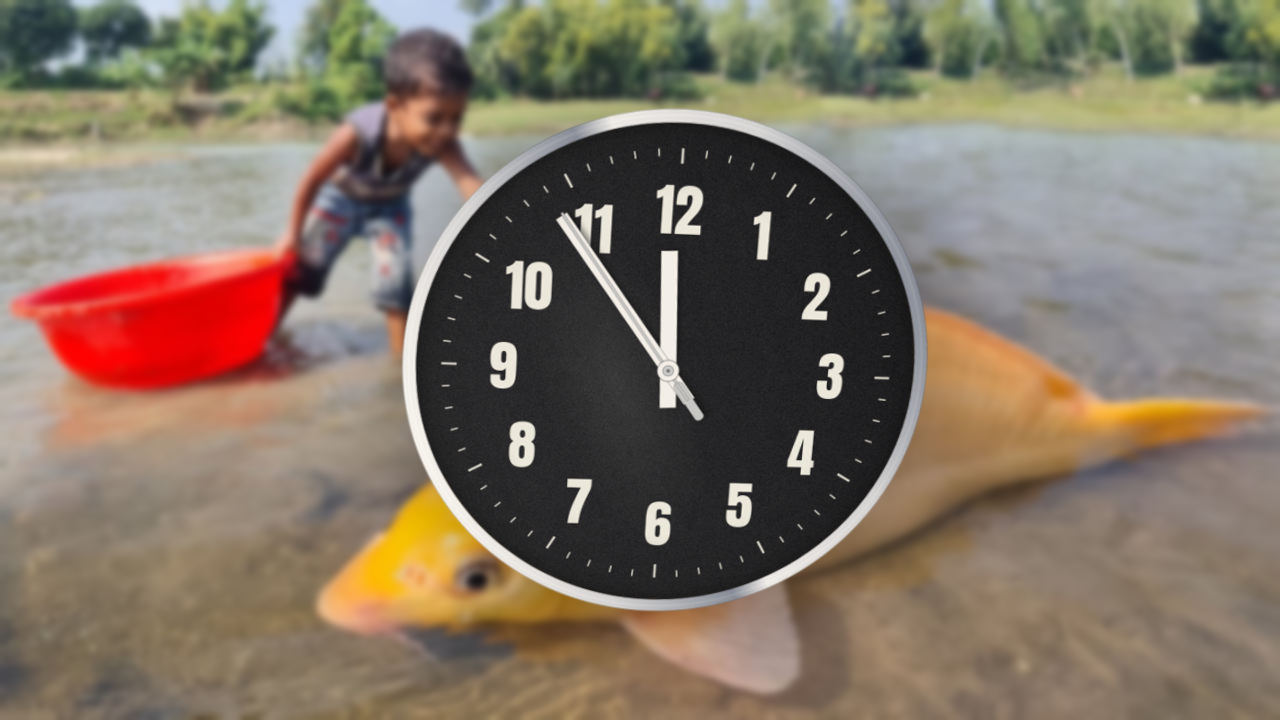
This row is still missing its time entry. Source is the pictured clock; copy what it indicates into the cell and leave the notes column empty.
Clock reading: 11:53:54
